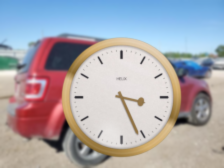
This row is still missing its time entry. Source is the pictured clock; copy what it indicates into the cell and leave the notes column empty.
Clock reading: 3:26
